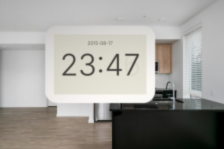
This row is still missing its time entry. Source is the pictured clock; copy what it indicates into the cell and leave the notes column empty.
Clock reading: 23:47
